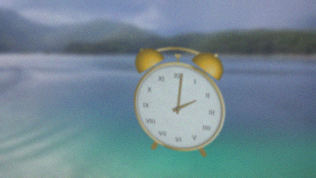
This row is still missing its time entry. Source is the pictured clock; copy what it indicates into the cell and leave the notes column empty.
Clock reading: 2:01
